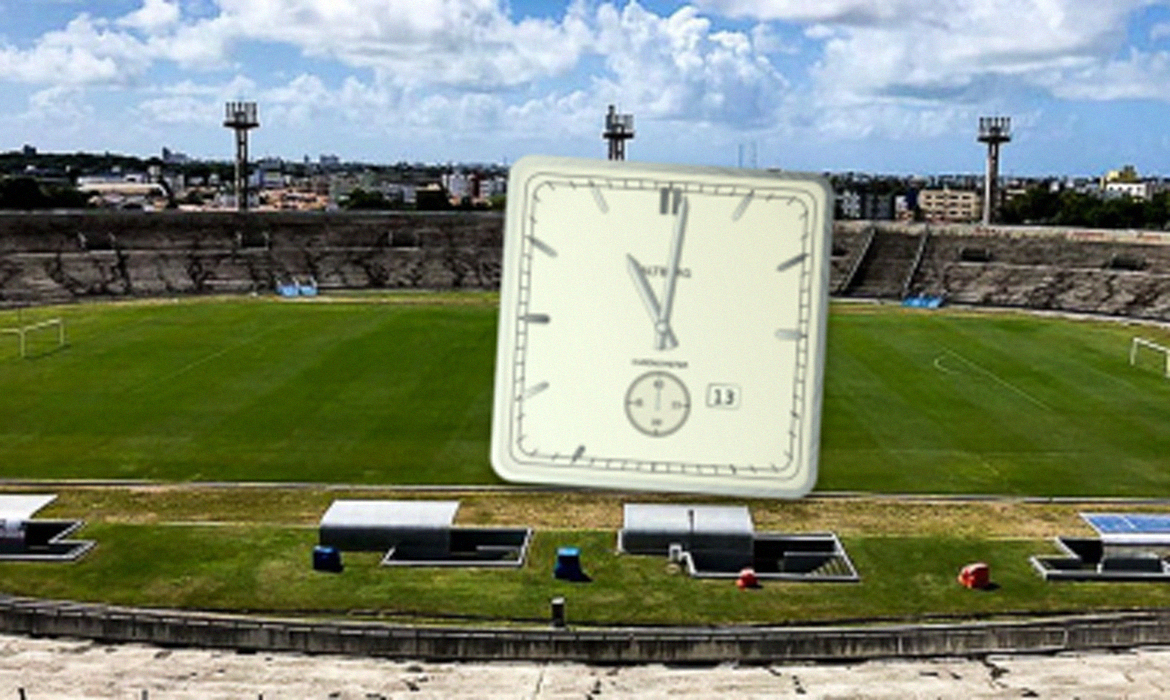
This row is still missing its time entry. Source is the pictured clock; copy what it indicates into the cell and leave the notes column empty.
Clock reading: 11:01
